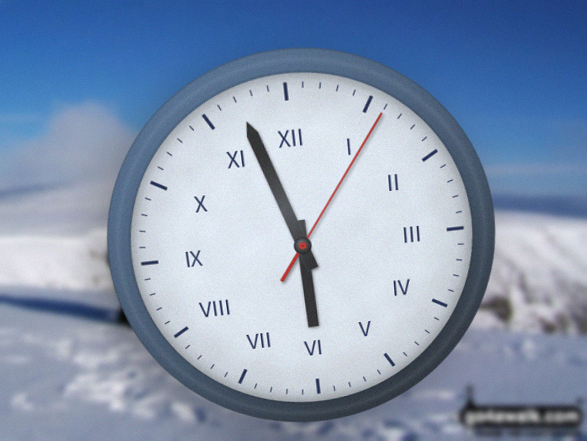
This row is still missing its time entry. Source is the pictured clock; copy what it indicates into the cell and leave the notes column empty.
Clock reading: 5:57:06
